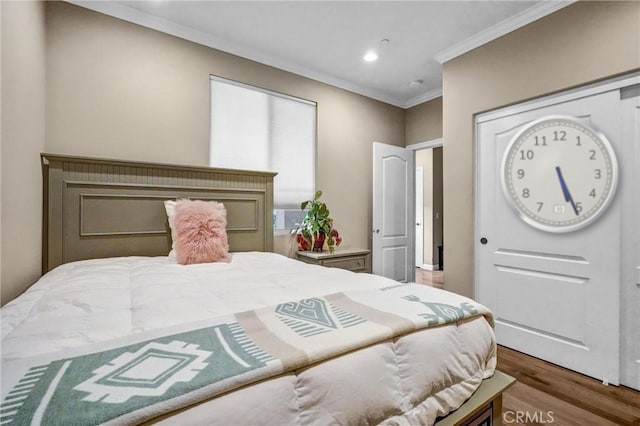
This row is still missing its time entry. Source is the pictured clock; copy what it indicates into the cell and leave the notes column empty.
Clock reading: 5:26
